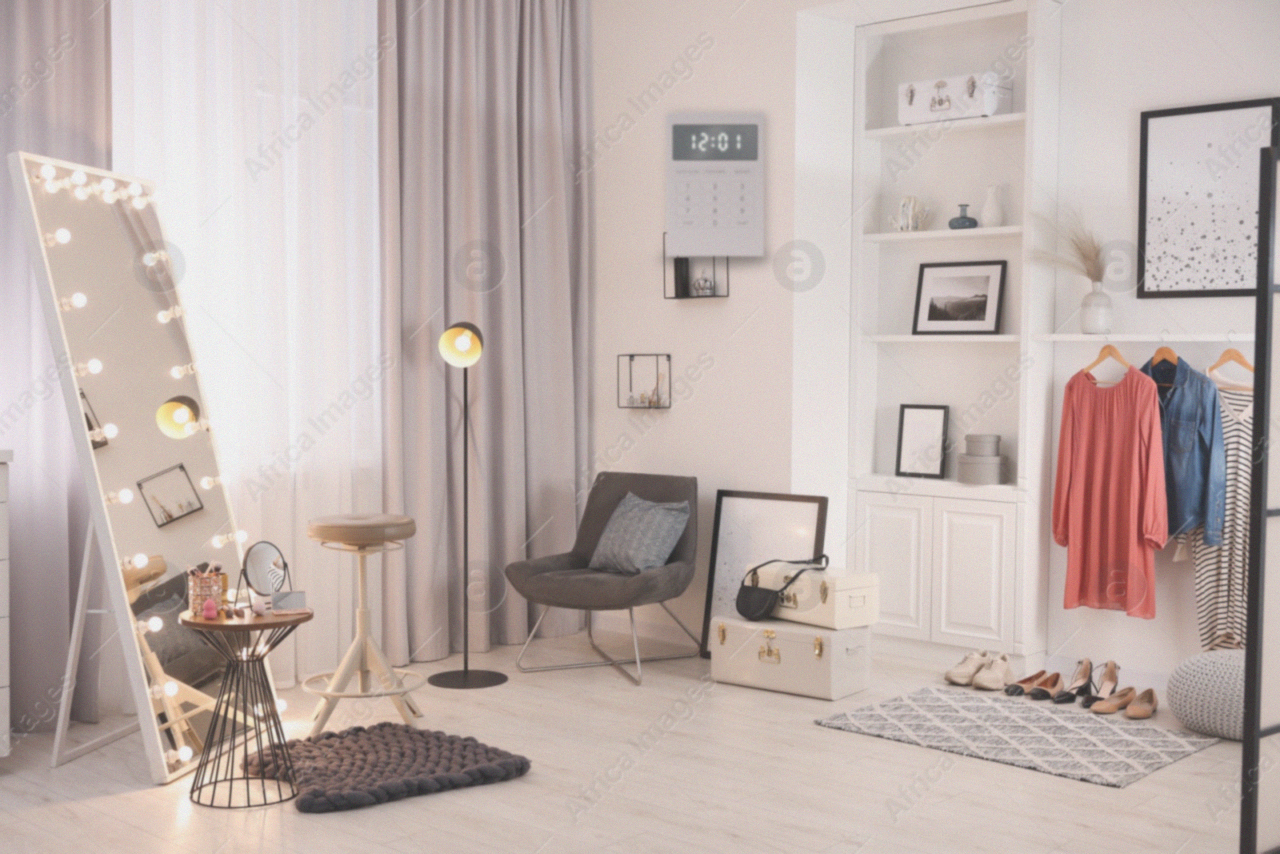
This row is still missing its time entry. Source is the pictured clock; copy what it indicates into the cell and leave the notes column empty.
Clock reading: 12:01
